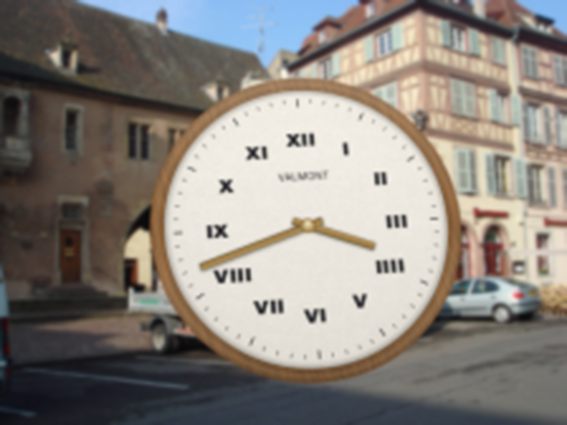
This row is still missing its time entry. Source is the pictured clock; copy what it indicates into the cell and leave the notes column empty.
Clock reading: 3:42
